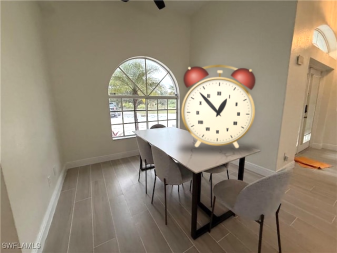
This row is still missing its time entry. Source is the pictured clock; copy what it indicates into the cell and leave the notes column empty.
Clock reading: 12:53
